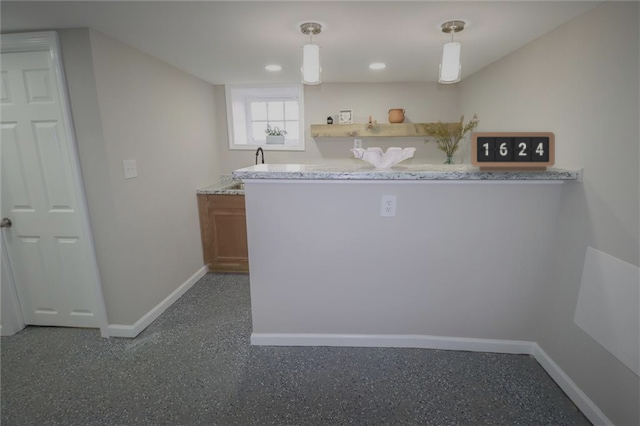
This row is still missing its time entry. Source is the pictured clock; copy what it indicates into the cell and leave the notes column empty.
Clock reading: 16:24
